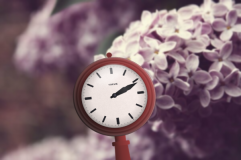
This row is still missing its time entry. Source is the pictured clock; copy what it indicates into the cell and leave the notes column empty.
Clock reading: 2:11
